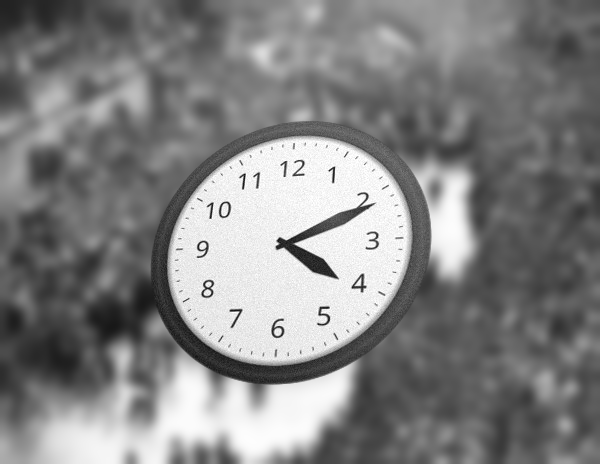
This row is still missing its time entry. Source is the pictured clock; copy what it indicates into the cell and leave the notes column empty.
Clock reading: 4:11
